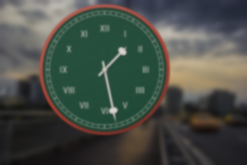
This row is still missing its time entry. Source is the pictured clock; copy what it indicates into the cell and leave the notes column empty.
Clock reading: 1:28
